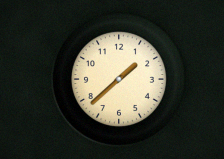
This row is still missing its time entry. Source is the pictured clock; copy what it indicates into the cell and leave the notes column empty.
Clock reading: 1:38
